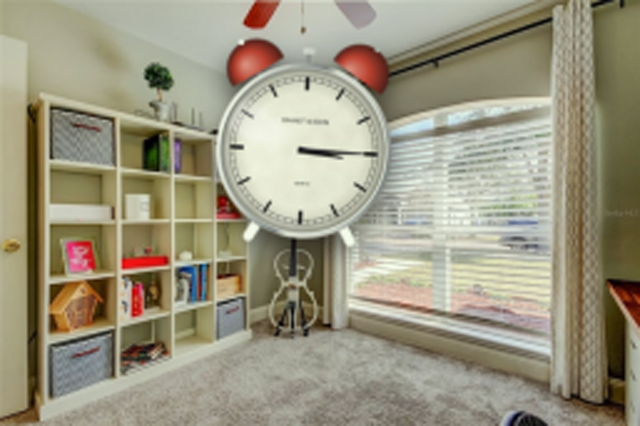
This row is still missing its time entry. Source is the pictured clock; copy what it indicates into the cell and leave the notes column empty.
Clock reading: 3:15
